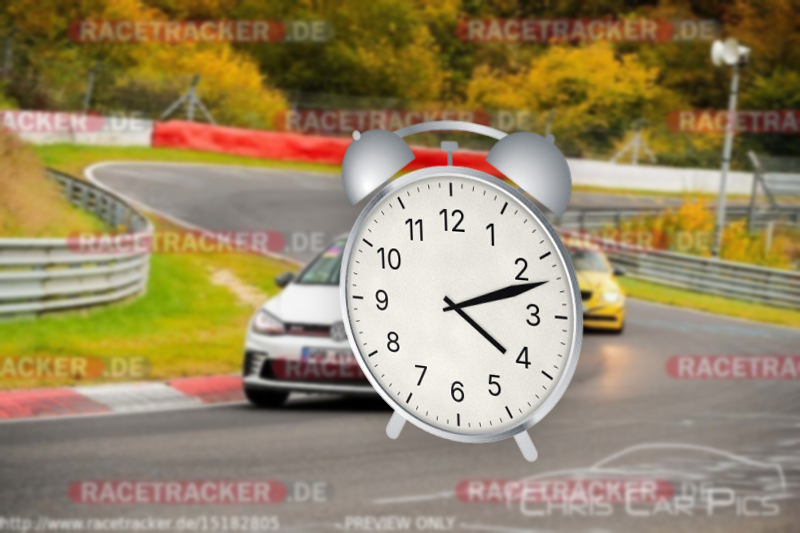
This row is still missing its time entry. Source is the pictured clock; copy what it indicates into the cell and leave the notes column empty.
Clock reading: 4:12
